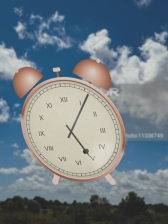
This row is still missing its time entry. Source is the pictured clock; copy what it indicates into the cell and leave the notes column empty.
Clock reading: 5:06
